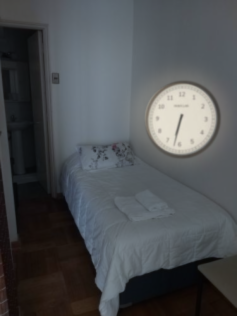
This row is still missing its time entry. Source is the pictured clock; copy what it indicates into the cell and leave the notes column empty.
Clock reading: 6:32
